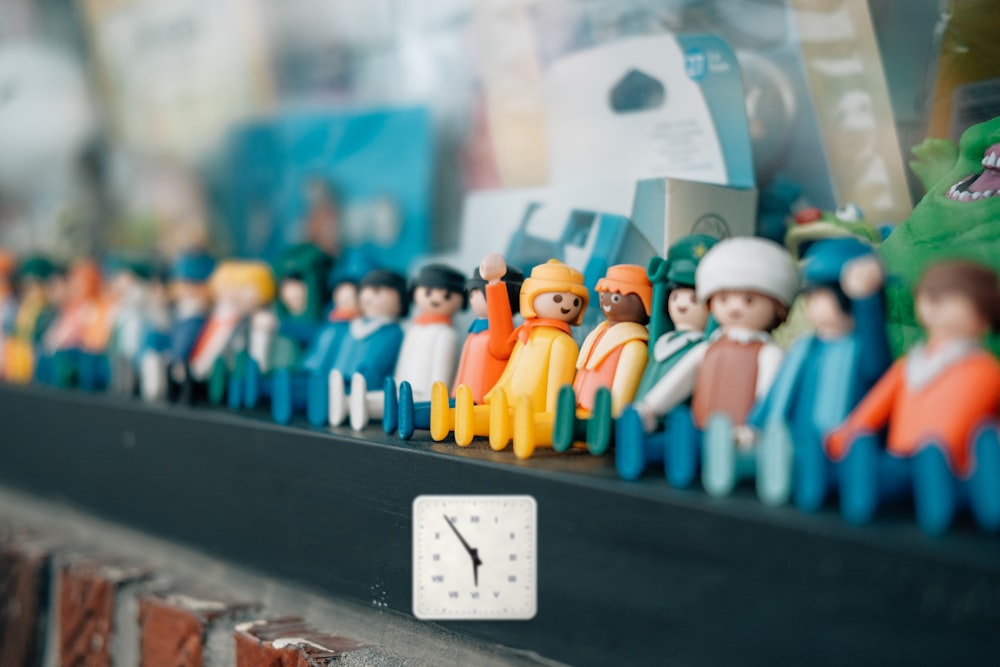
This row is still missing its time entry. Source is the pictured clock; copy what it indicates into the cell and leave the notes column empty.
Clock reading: 5:54
